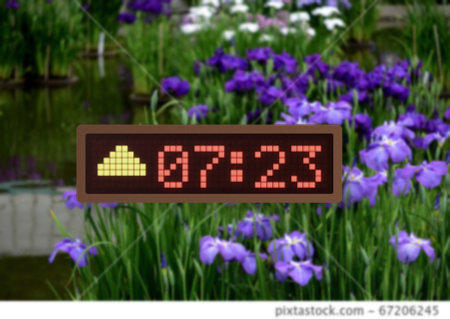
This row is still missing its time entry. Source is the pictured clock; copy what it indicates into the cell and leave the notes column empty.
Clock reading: 7:23
